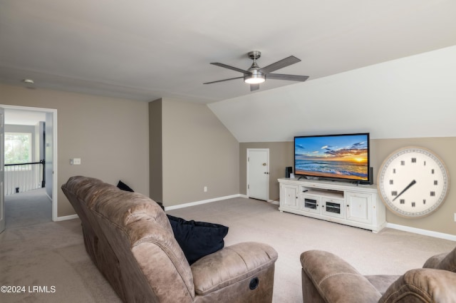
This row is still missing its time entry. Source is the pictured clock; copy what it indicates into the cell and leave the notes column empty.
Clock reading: 7:38
